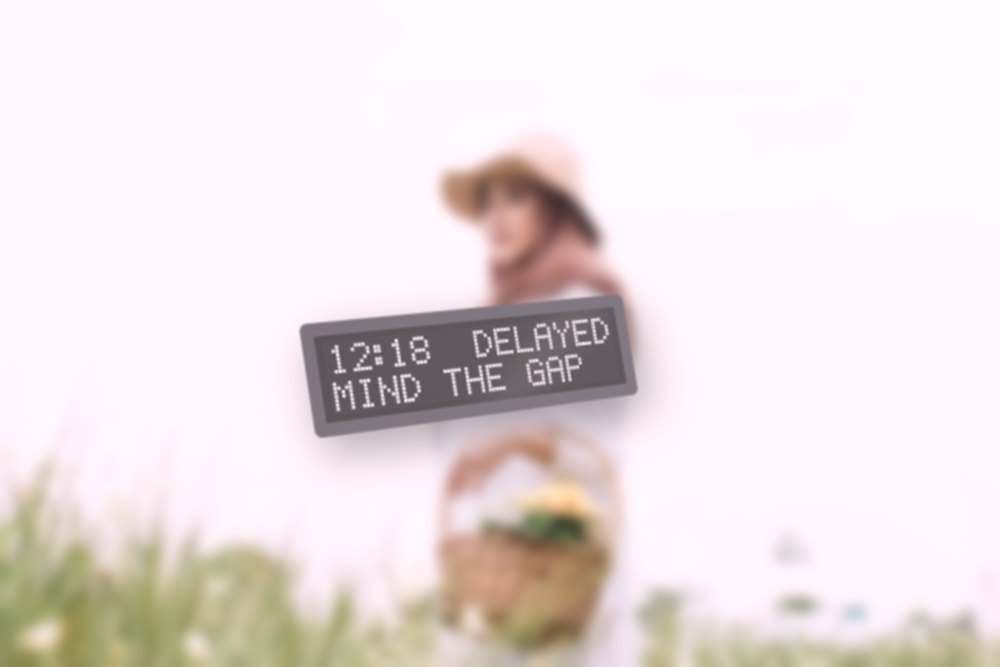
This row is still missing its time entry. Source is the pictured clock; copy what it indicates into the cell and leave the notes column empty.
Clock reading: 12:18
